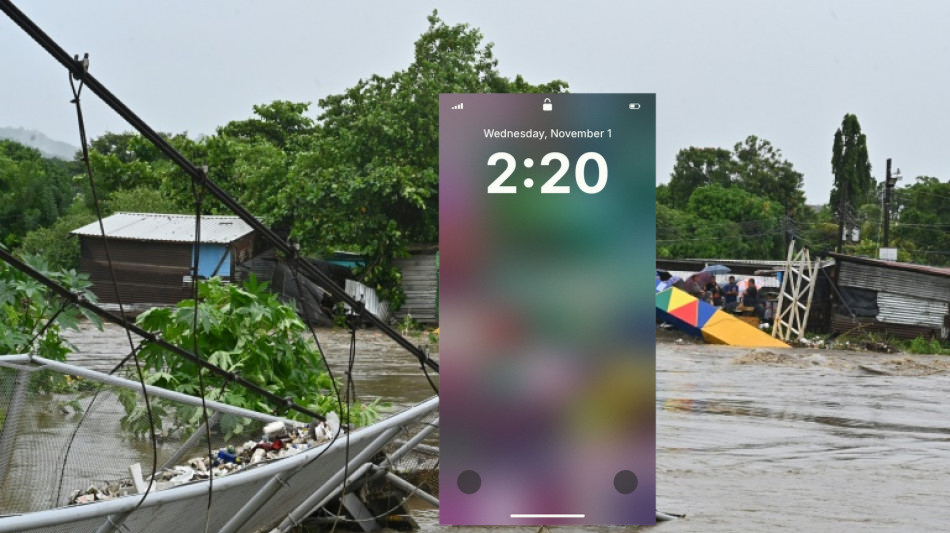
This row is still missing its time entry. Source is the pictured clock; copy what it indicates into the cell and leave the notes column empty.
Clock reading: 2:20
